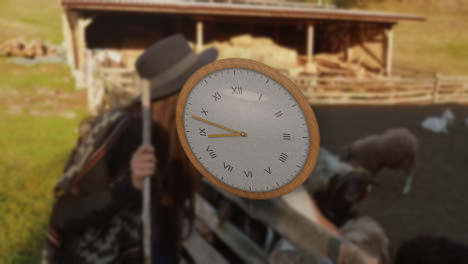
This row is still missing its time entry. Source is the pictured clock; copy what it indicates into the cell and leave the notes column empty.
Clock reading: 8:48
